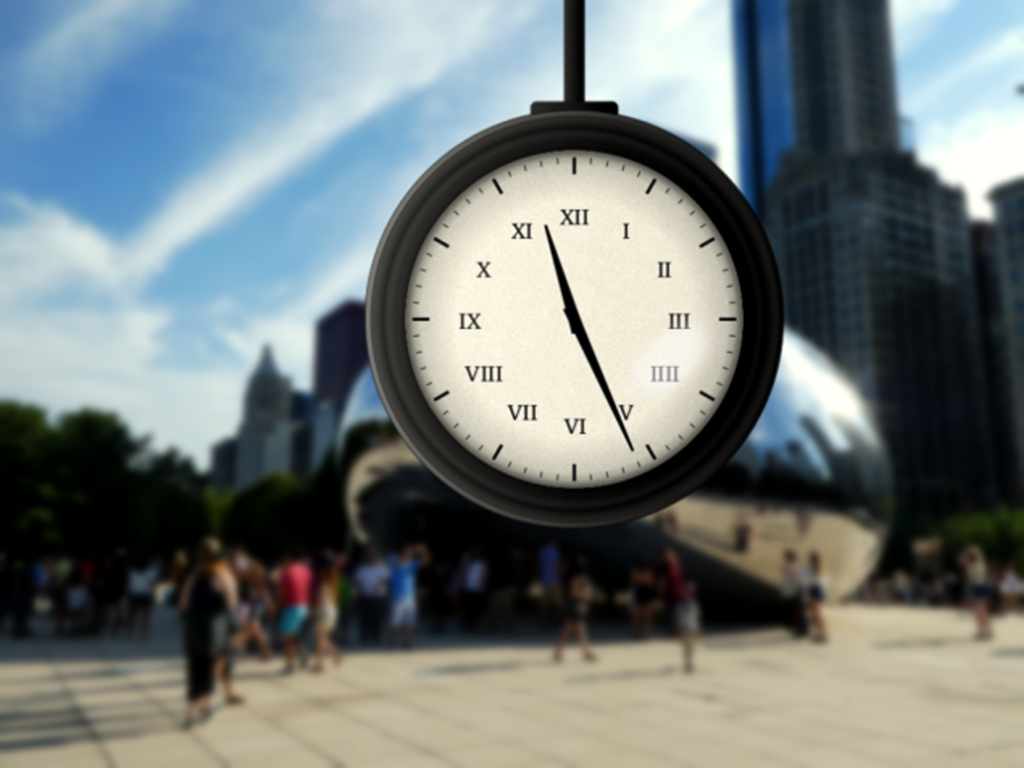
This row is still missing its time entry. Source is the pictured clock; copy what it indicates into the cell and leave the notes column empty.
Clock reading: 11:26
